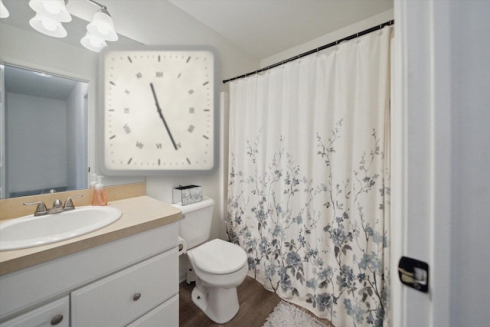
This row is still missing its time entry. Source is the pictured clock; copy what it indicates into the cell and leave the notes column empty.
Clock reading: 11:26
